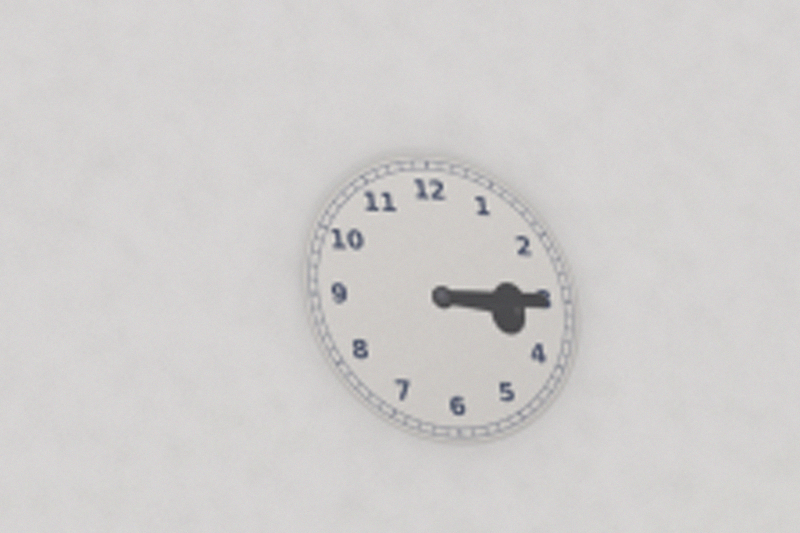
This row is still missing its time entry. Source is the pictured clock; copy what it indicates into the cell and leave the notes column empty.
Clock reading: 3:15
